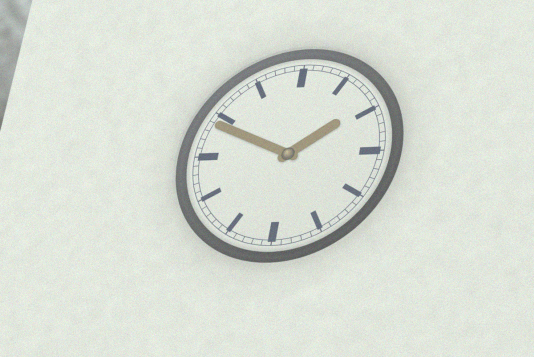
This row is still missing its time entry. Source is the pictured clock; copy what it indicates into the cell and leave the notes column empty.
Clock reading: 1:49
